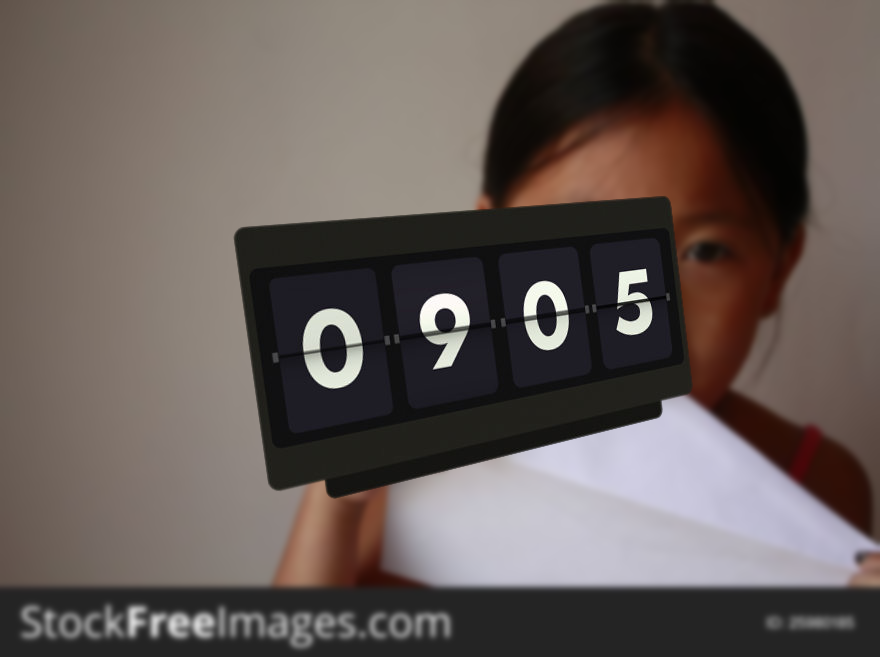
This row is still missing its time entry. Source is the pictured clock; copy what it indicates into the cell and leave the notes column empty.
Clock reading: 9:05
